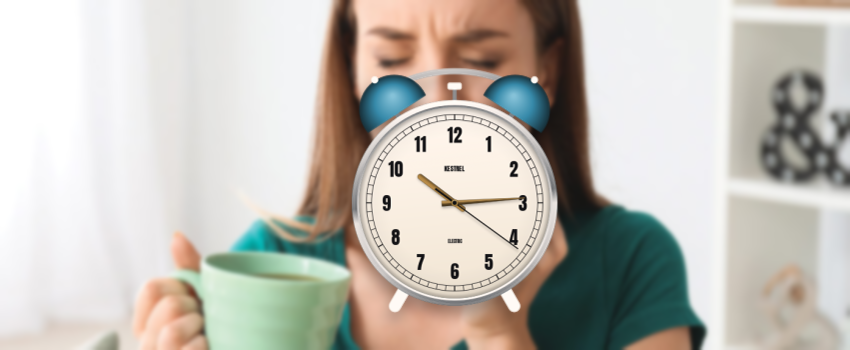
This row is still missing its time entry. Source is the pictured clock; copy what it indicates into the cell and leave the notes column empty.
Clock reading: 10:14:21
